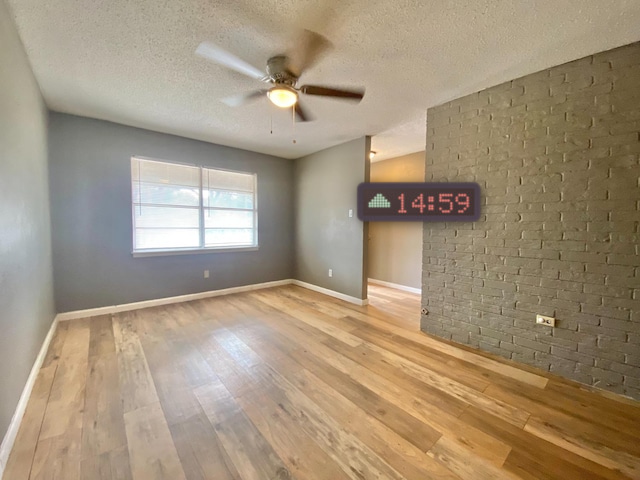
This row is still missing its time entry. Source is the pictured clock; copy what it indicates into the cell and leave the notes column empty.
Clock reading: 14:59
